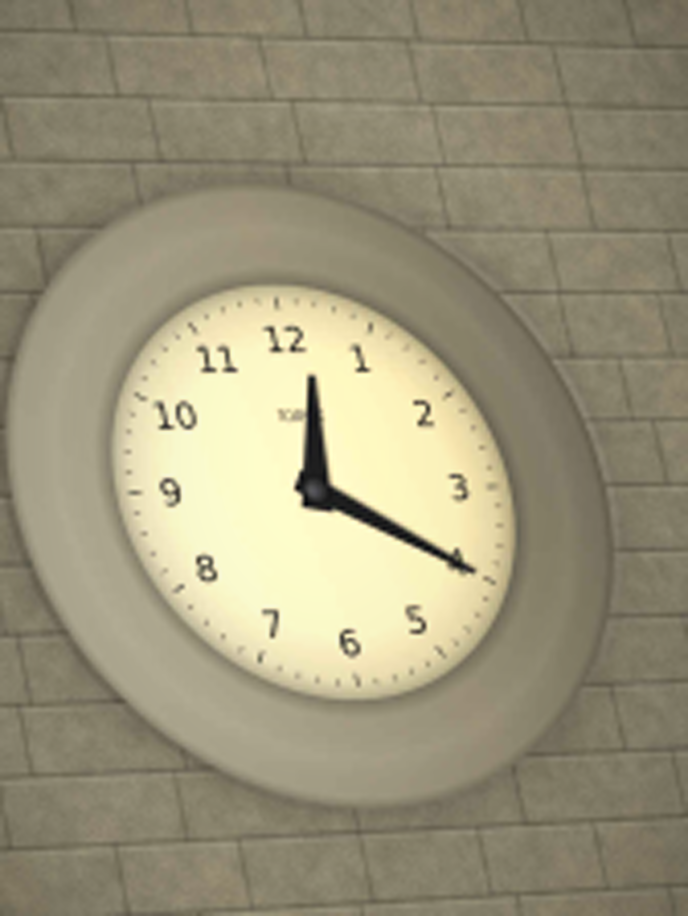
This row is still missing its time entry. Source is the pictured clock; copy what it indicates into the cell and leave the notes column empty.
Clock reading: 12:20
